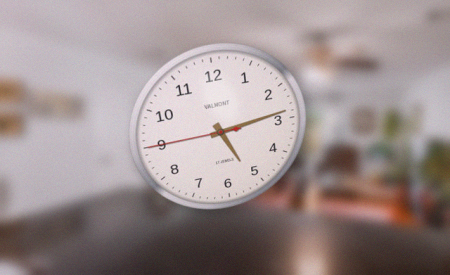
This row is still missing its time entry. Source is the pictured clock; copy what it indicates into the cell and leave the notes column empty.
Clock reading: 5:13:45
